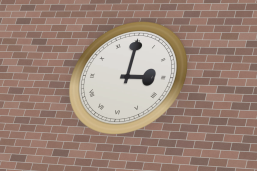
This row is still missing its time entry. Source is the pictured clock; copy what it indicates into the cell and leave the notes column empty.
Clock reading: 3:00
